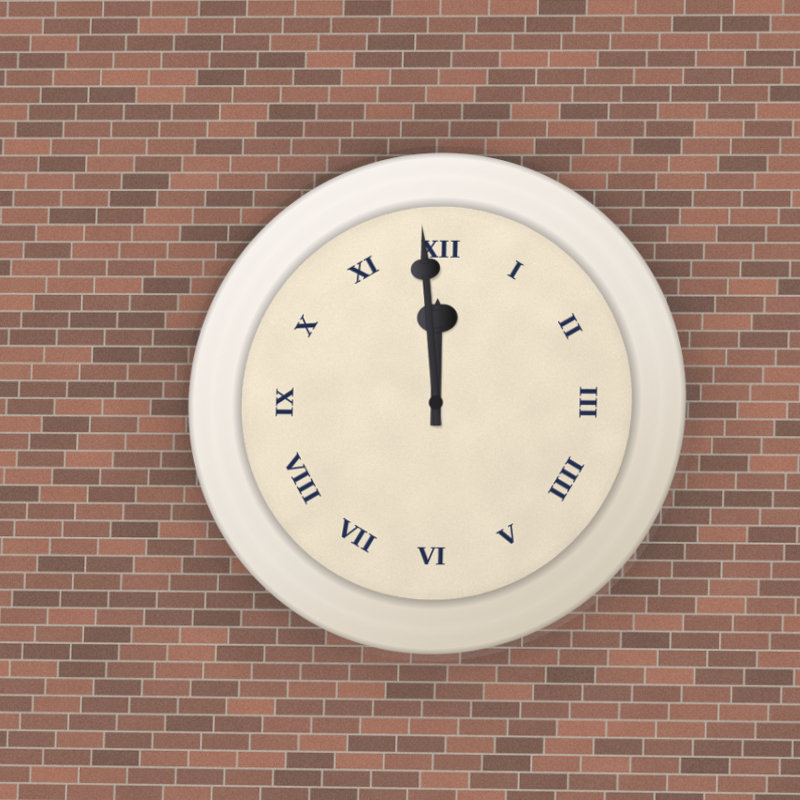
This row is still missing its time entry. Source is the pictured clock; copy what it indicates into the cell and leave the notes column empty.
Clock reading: 11:59
